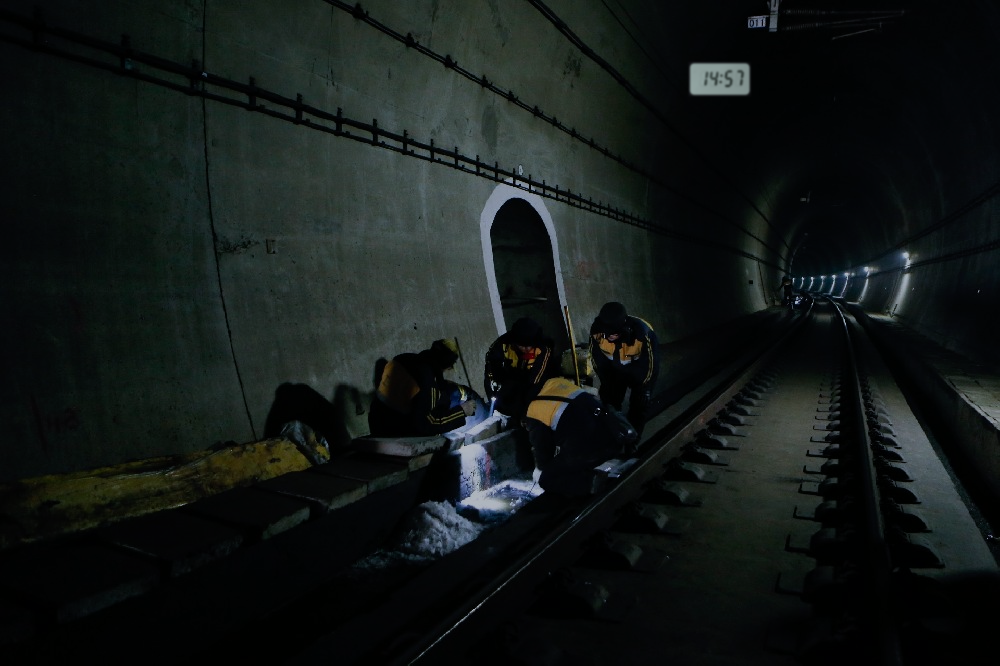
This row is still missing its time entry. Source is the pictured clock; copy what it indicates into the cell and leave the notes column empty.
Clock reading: 14:57
